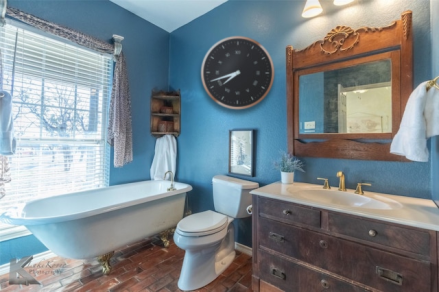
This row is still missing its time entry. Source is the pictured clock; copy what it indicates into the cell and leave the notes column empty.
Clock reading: 7:42
